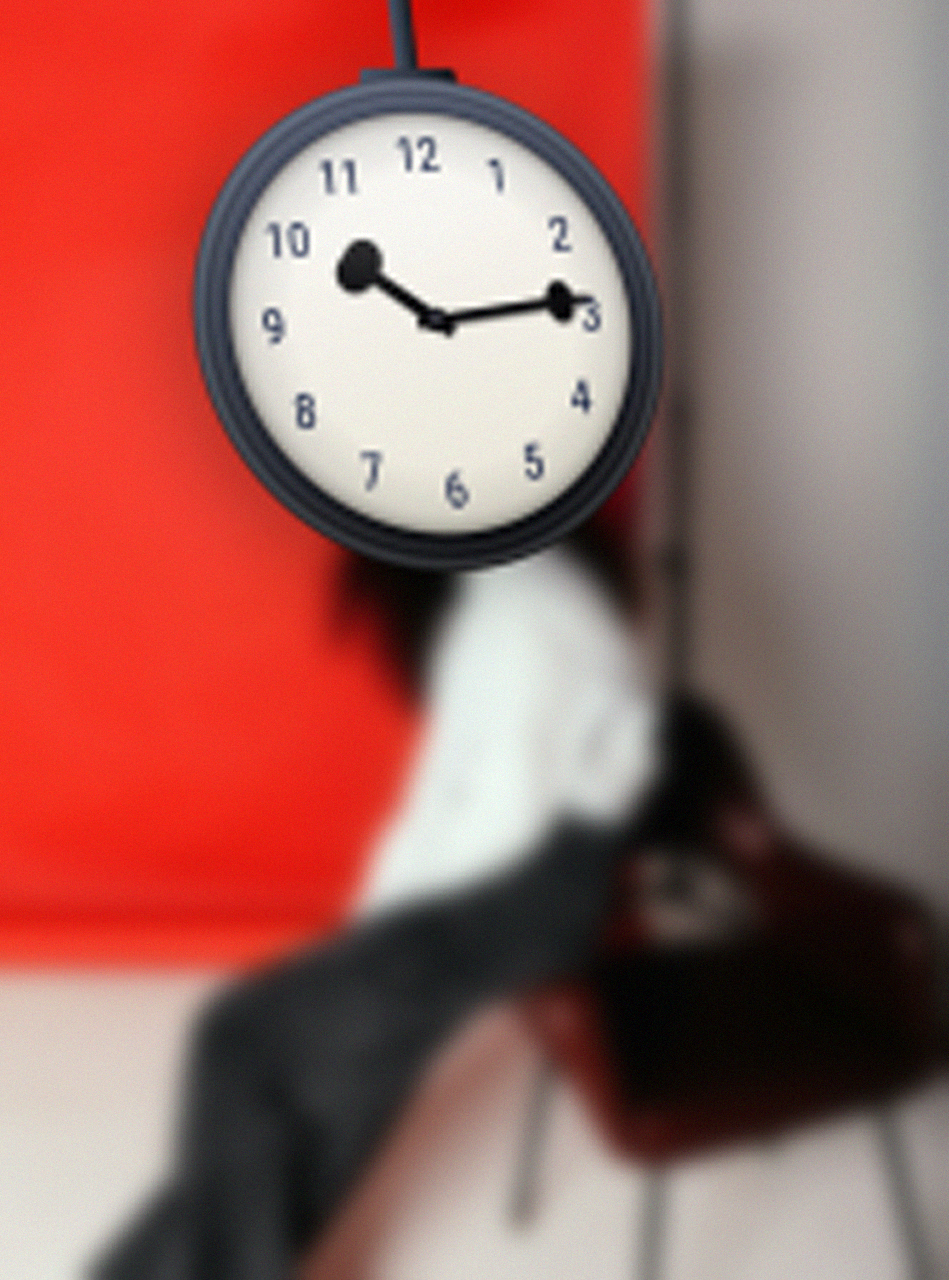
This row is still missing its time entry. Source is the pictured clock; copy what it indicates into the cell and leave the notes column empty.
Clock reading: 10:14
